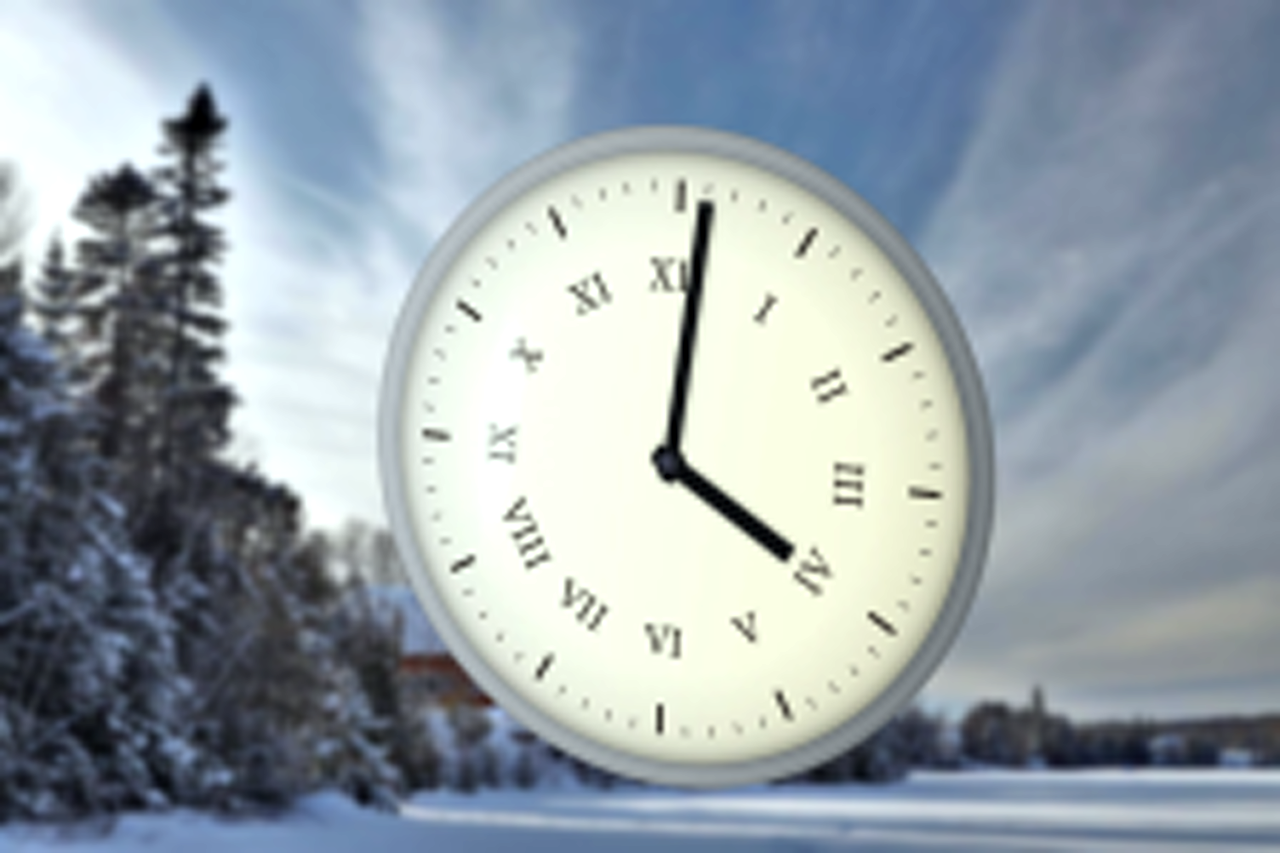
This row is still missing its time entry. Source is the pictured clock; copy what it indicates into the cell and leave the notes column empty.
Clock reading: 4:01
